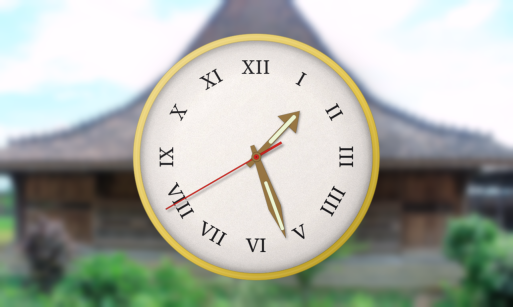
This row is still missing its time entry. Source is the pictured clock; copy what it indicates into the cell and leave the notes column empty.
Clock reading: 1:26:40
